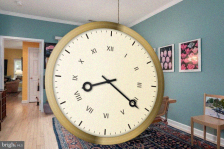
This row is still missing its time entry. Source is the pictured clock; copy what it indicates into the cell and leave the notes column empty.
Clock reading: 8:21
